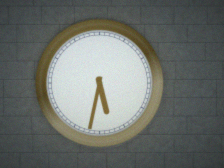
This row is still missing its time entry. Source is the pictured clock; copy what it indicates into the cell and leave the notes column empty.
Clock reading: 5:32
